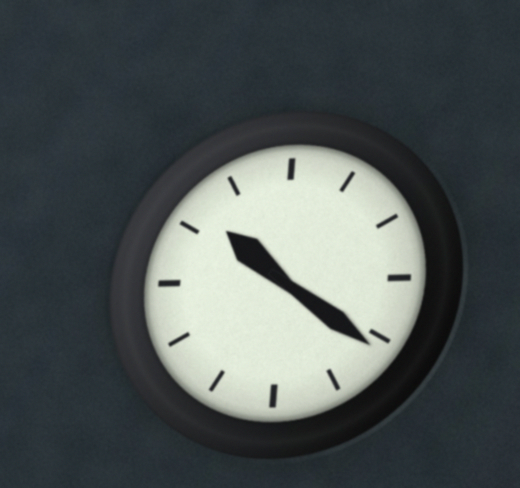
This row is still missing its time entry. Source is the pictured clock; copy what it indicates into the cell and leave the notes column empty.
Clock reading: 10:21
